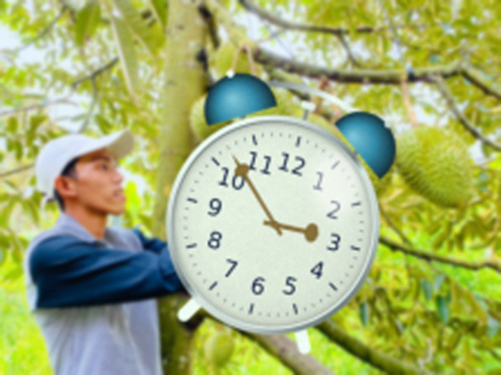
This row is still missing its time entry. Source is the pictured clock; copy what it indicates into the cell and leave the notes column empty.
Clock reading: 2:52
